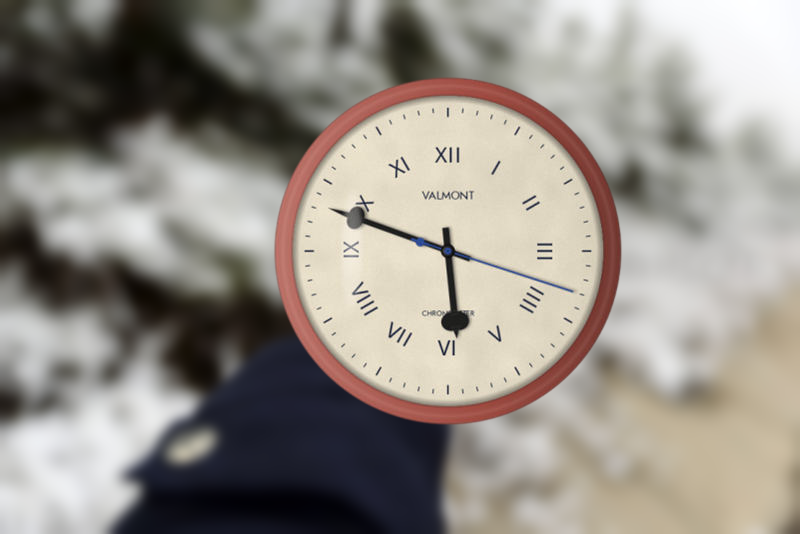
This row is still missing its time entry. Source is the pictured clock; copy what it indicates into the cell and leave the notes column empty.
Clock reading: 5:48:18
